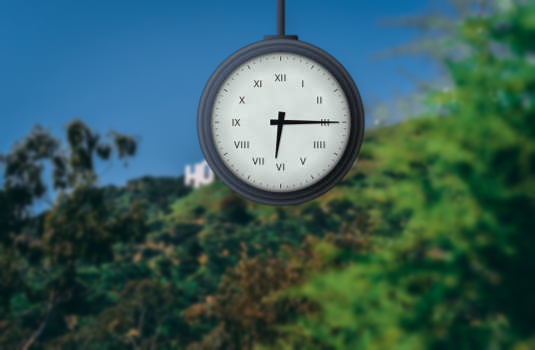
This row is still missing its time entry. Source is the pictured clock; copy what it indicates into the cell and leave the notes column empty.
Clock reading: 6:15
